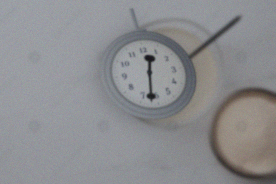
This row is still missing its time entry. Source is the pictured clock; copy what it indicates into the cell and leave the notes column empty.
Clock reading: 12:32
